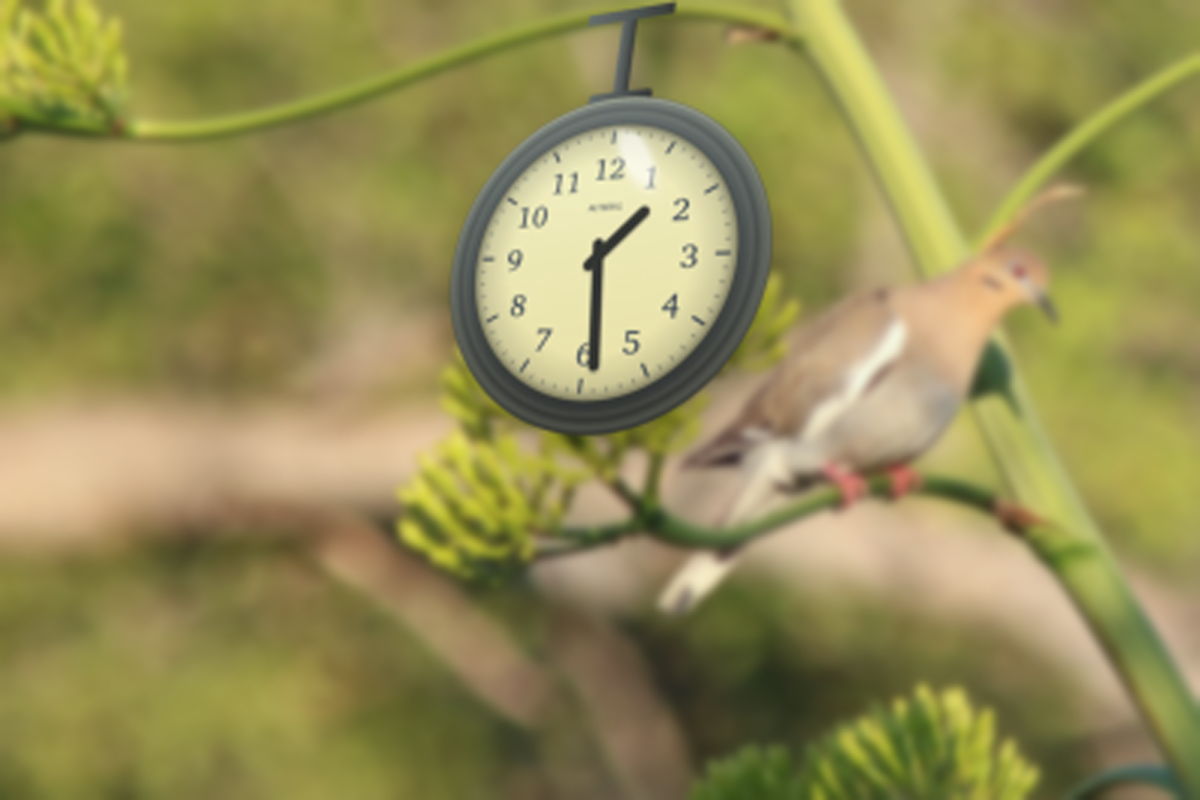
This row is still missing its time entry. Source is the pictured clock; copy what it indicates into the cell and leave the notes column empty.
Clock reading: 1:29
